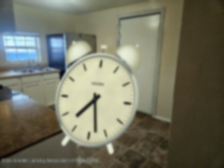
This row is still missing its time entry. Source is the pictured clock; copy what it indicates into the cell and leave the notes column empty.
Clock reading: 7:28
